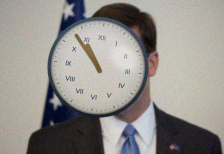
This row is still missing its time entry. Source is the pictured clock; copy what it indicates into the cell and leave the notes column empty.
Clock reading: 10:53
